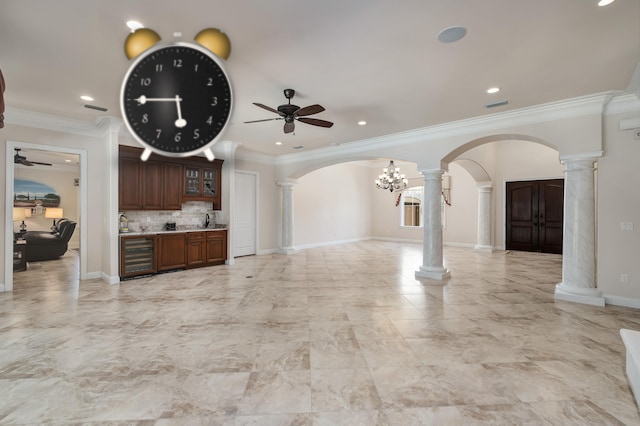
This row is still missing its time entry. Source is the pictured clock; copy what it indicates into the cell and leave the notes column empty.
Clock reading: 5:45
